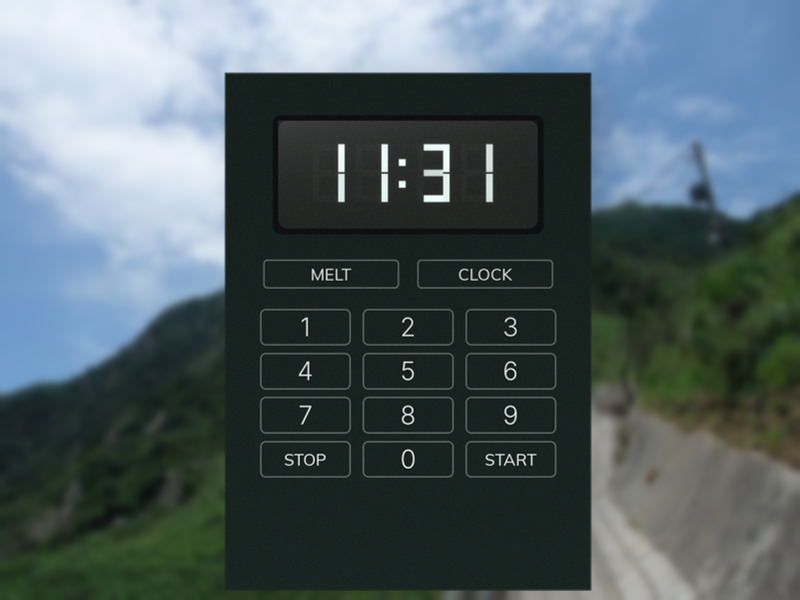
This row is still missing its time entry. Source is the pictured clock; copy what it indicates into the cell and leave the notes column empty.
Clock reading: 11:31
